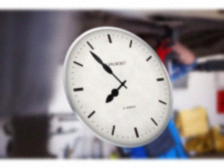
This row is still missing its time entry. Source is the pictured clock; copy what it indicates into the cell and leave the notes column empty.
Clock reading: 7:54
